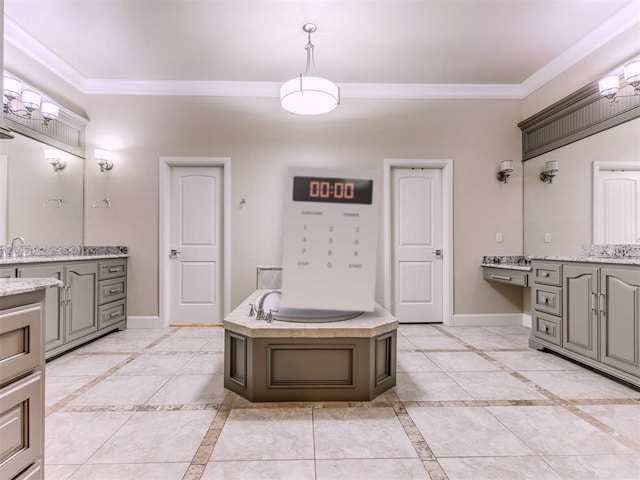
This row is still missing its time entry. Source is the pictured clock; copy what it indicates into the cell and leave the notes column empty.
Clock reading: 0:00
